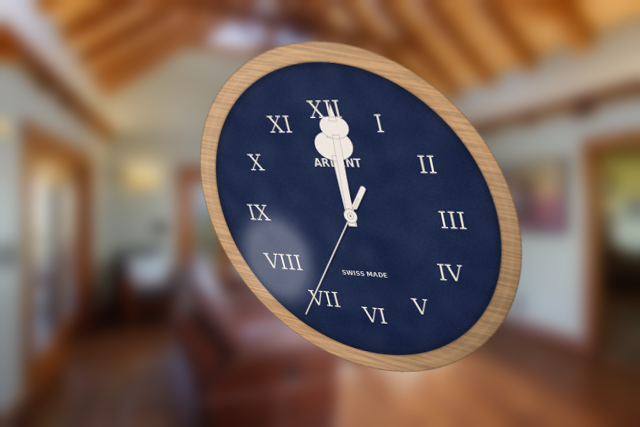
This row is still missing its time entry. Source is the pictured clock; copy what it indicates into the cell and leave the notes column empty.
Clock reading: 12:00:36
